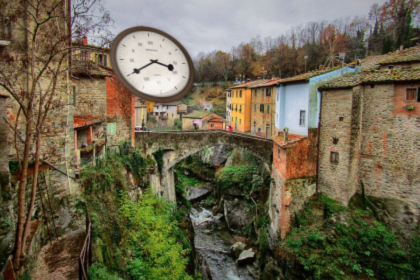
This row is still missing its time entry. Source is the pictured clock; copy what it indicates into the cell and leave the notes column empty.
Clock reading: 3:40
